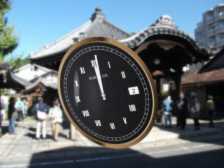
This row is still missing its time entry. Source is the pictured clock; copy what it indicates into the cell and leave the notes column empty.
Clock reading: 12:01
